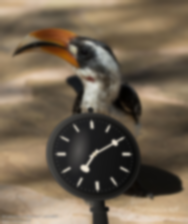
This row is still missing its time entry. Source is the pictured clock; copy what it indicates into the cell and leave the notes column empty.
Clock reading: 7:10
